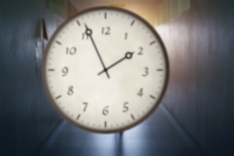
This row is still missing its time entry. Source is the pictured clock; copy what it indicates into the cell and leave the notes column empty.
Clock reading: 1:56
